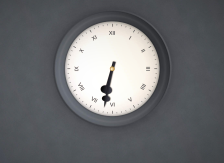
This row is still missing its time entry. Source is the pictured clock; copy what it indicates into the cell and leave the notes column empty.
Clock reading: 6:32
